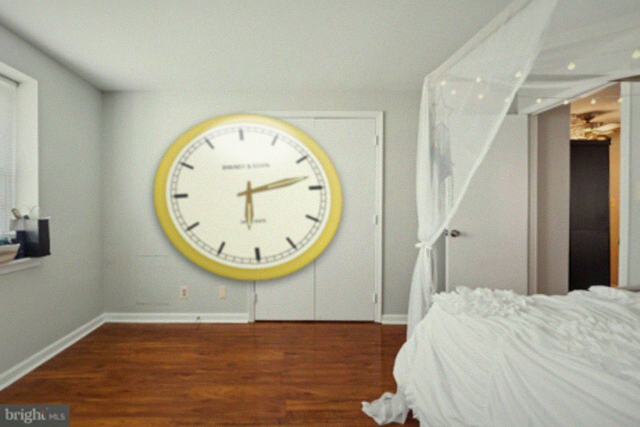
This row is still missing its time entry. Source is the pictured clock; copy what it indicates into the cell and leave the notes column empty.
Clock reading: 6:13
